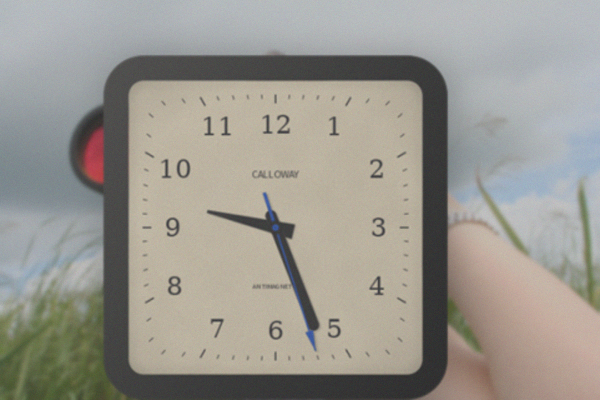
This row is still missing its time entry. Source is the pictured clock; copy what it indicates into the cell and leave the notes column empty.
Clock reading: 9:26:27
